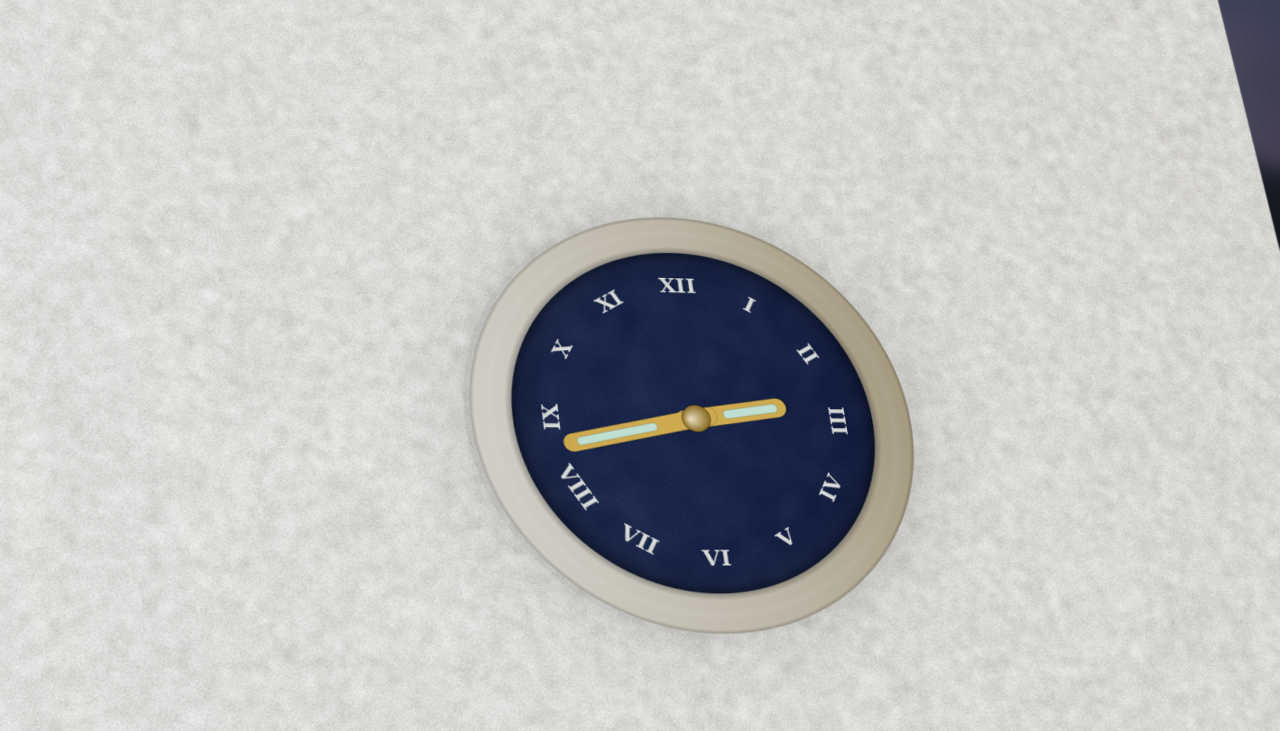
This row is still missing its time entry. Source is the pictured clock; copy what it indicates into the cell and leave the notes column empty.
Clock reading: 2:43
